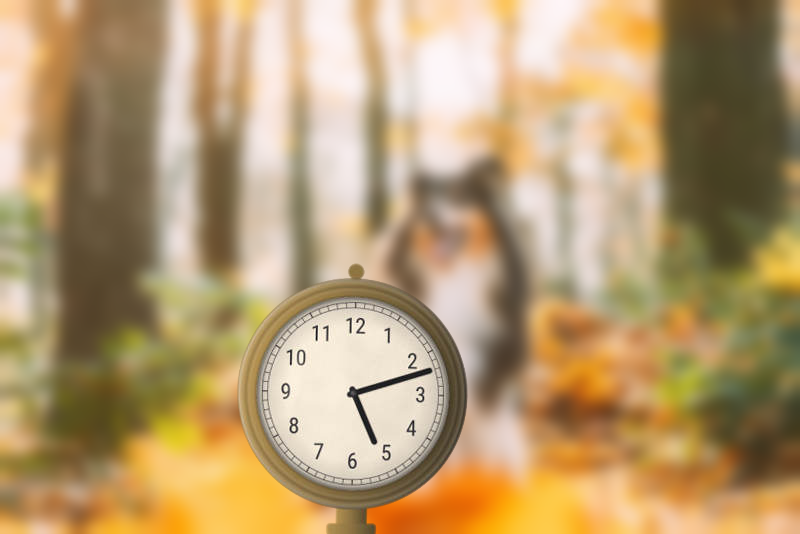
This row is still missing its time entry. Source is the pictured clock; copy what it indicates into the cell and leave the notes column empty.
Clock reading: 5:12
